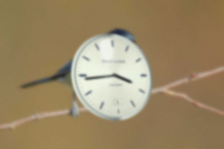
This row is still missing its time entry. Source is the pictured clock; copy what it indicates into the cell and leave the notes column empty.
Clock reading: 3:44
